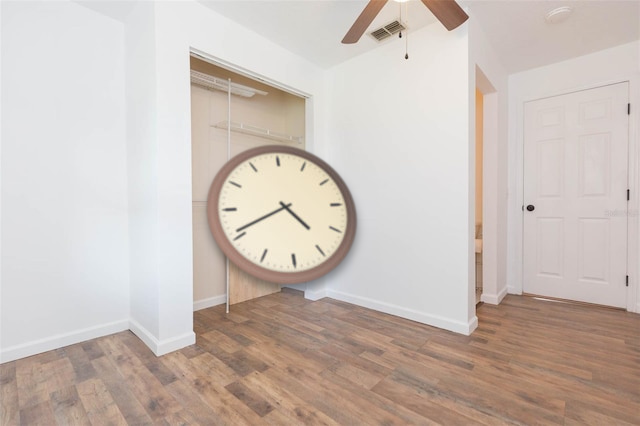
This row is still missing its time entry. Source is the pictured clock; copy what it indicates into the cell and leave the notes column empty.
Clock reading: 4:41
